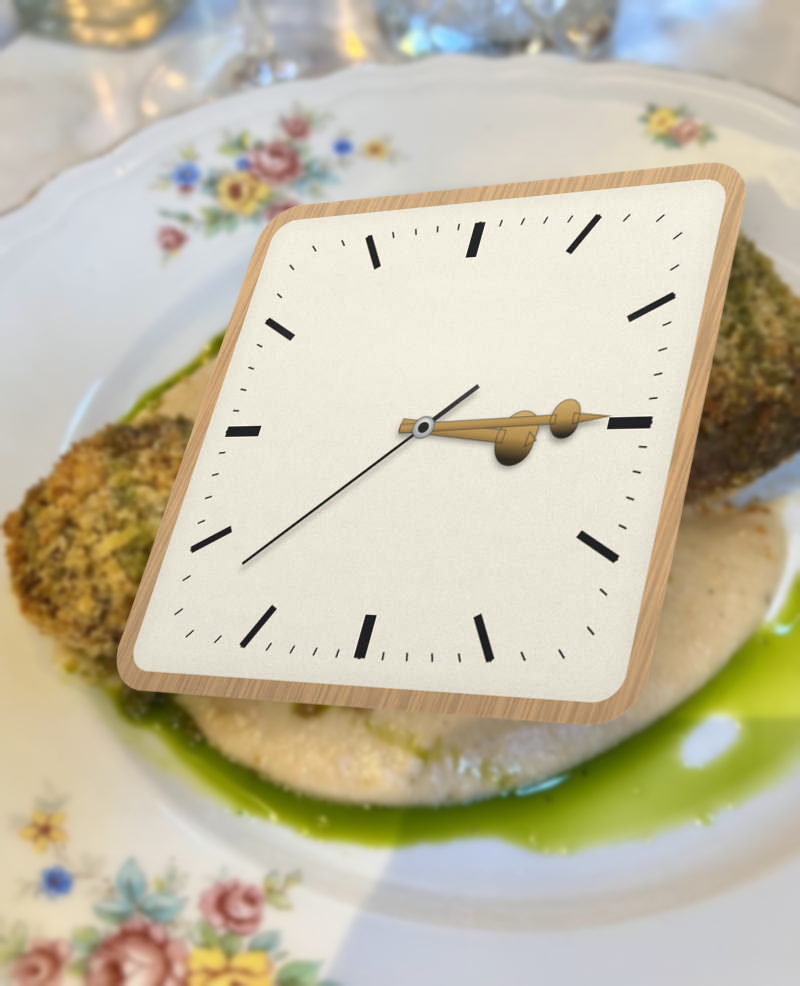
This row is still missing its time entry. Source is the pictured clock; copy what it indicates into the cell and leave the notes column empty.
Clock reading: 3:14:38
